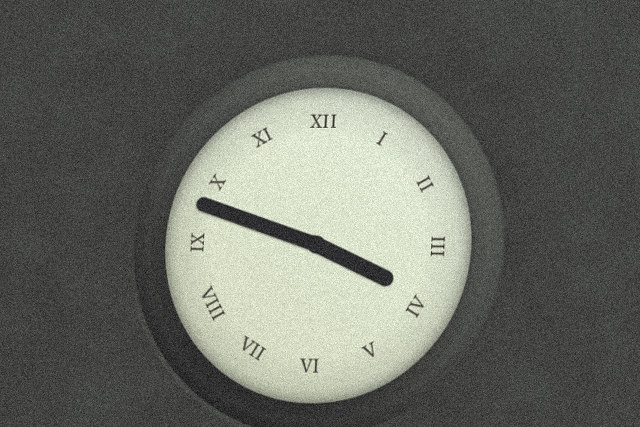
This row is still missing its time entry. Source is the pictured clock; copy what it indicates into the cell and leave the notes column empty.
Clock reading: 3:48
